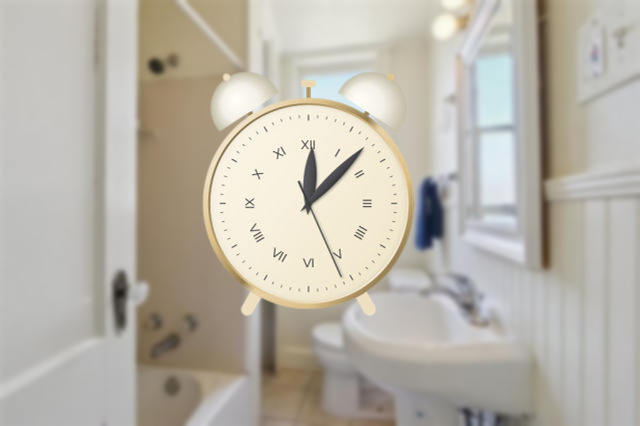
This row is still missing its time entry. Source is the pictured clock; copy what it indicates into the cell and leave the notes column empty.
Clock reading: 12:07:26
